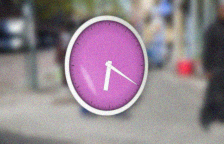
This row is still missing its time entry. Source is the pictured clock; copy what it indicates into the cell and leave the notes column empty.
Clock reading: 6:20
